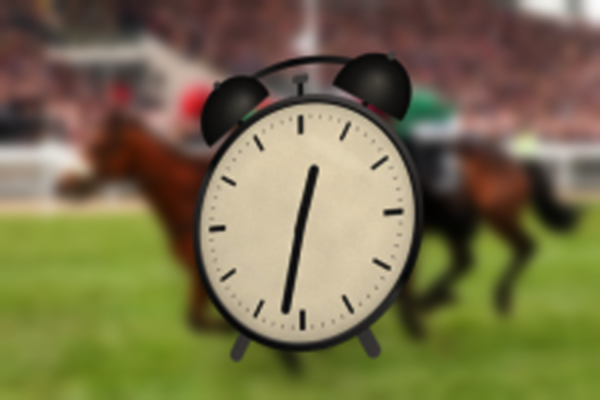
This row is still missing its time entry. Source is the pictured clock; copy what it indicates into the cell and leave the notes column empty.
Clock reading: 12:32
